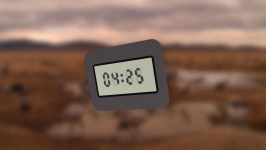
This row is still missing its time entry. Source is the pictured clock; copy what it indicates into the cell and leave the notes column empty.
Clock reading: 4:25
